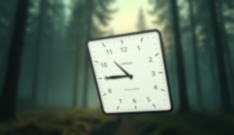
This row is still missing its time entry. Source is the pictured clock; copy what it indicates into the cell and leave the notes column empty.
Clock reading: 10:45
